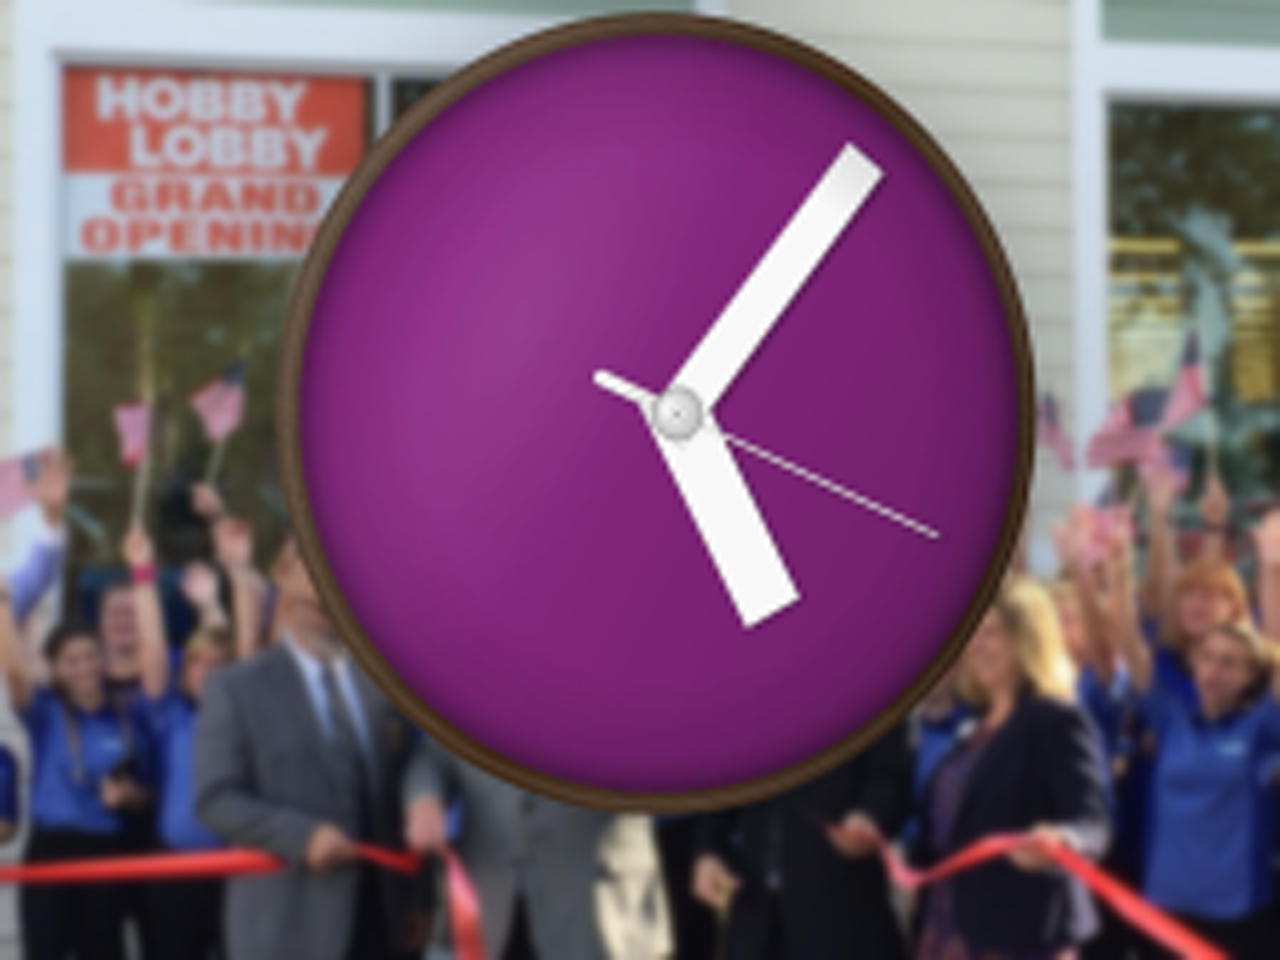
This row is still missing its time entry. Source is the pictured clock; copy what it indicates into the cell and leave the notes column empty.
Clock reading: 5:06:19
